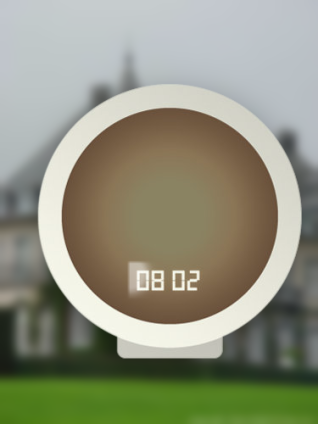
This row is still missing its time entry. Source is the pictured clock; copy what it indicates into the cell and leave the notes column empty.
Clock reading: 8:02
